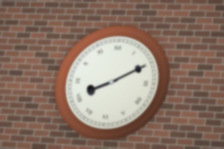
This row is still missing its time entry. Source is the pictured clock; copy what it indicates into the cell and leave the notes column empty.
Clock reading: 8:10
